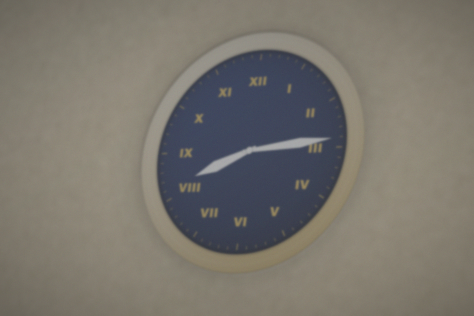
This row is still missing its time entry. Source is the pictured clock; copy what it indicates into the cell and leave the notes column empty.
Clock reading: 8:14
